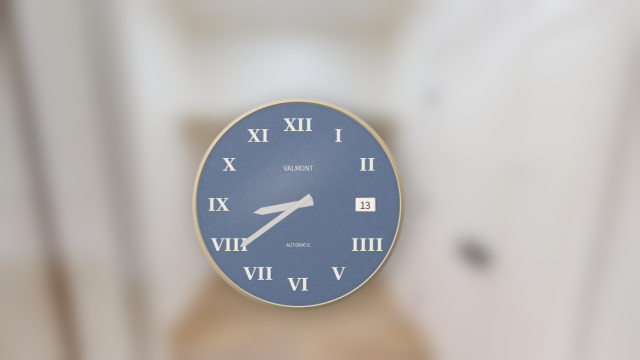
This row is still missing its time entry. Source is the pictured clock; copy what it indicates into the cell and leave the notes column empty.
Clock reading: 8:39
